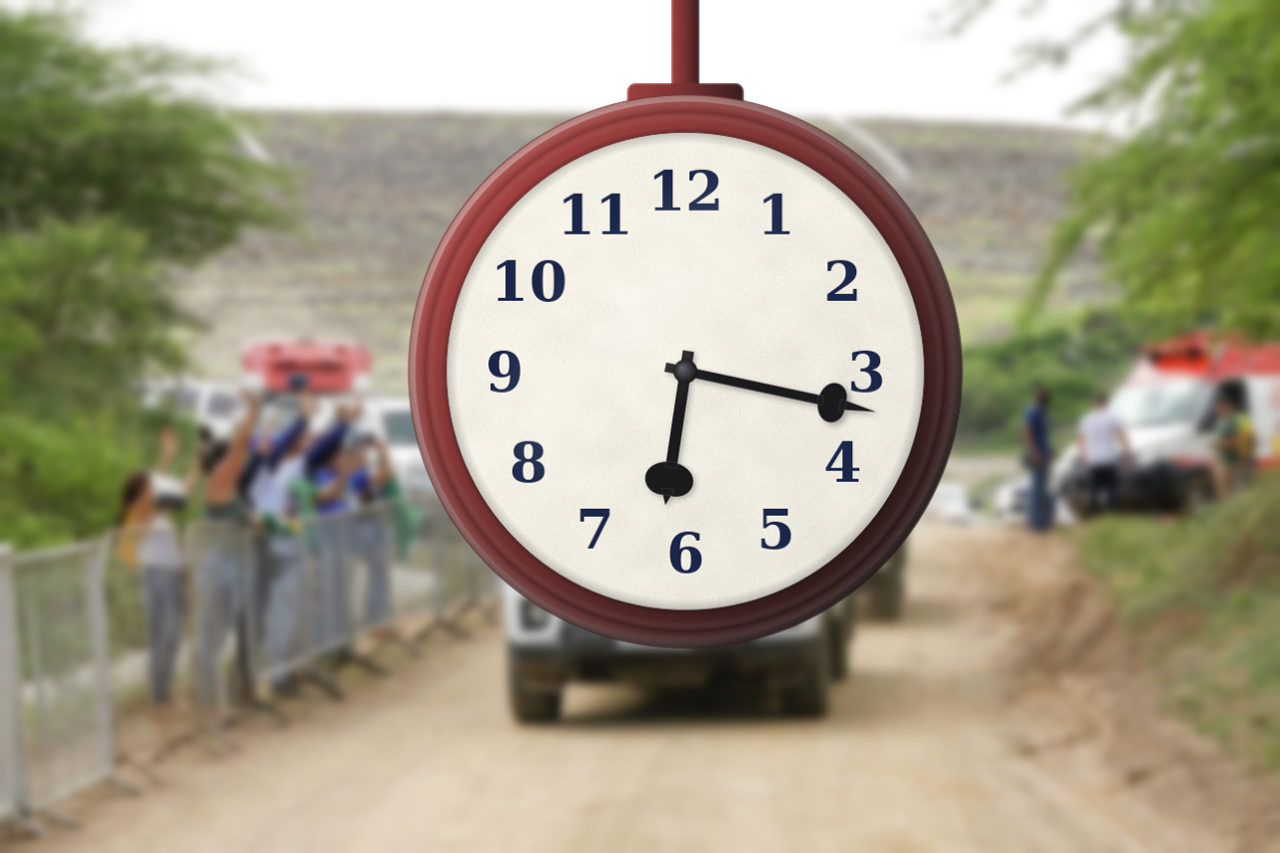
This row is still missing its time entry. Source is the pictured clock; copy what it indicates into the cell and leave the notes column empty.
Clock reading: 6:17
